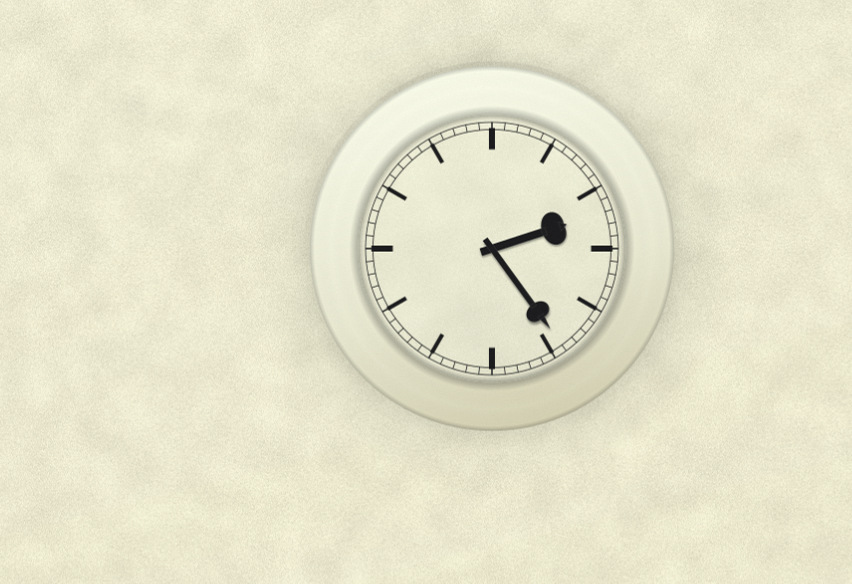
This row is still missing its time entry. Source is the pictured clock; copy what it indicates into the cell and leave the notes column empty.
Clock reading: 2:24
